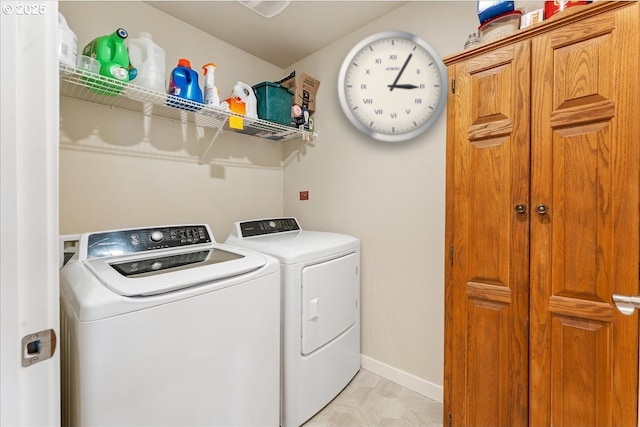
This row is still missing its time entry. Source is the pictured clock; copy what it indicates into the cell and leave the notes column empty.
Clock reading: 3:05
